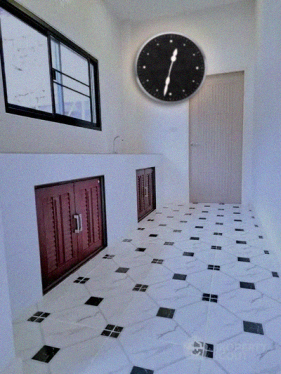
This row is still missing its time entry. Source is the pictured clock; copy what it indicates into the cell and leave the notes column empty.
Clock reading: 12:32
